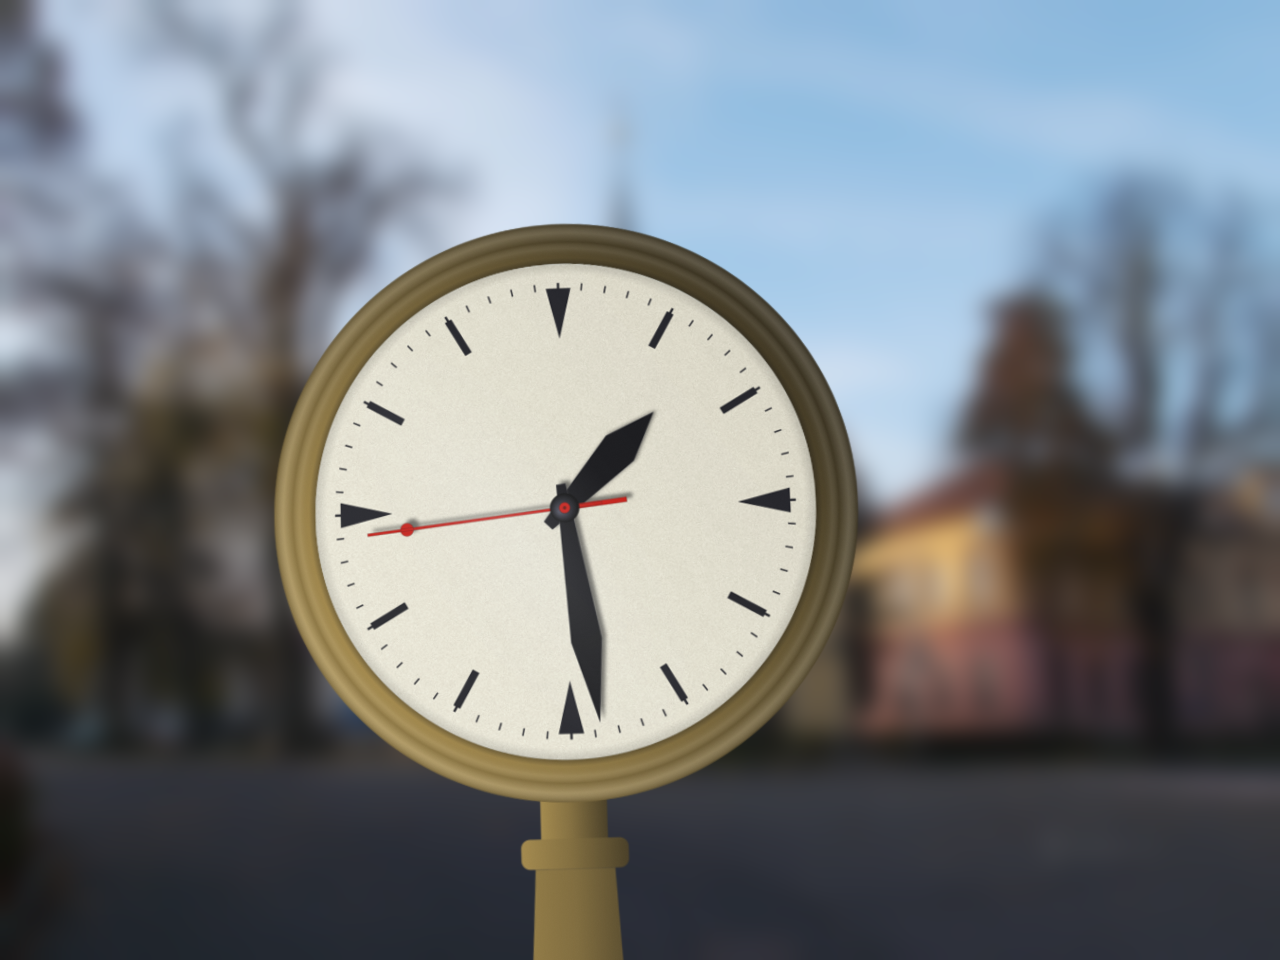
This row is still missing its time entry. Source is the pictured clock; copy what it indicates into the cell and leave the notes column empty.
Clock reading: 1:28:44
